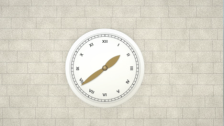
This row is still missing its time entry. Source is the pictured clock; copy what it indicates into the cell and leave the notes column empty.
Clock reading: 1:39
